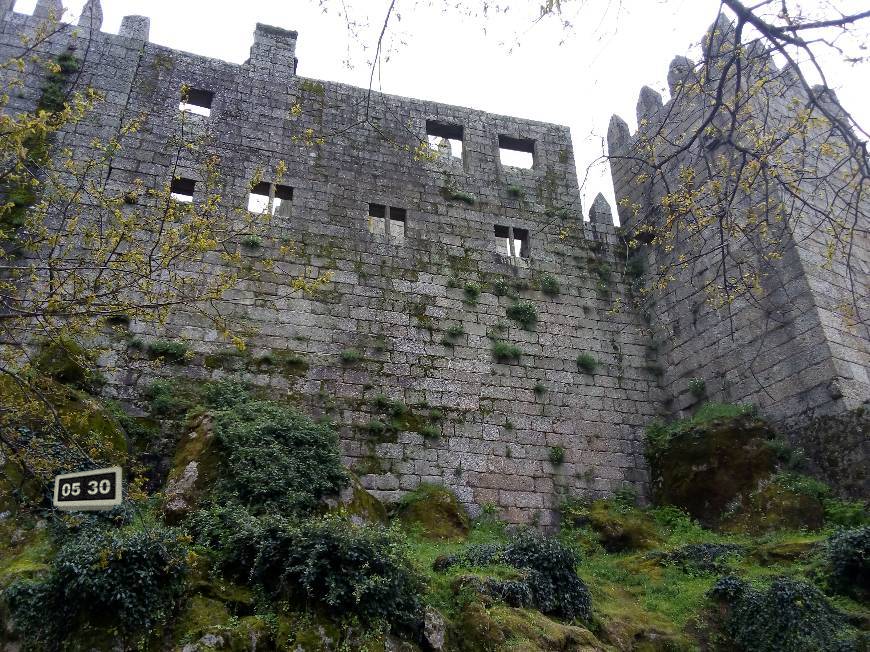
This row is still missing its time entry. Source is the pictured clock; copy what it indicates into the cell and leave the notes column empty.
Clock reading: 5:30
